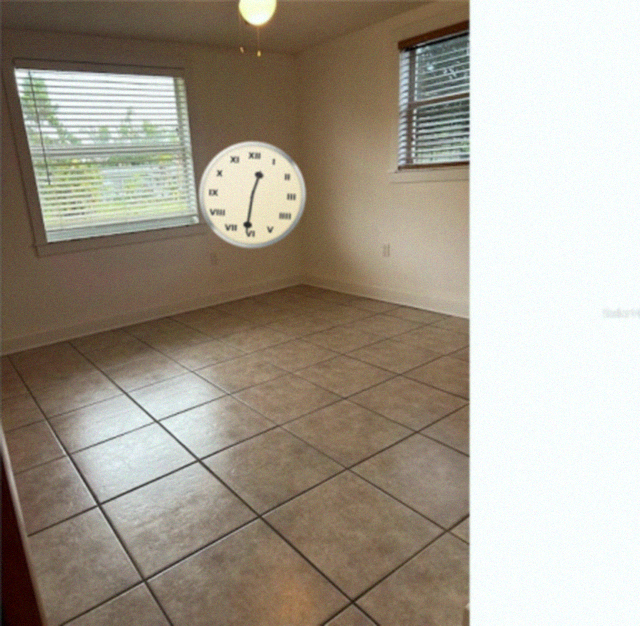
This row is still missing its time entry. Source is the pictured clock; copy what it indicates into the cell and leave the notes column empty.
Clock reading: 12:31
